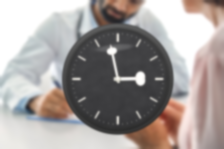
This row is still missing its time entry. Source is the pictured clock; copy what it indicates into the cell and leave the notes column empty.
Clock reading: 2:58
